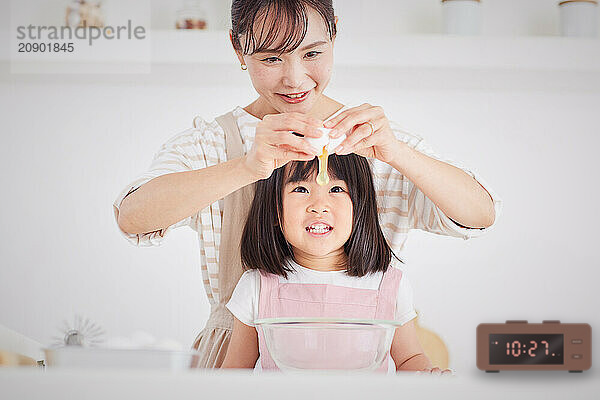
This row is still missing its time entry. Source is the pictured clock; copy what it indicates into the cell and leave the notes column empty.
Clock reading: 10:27
